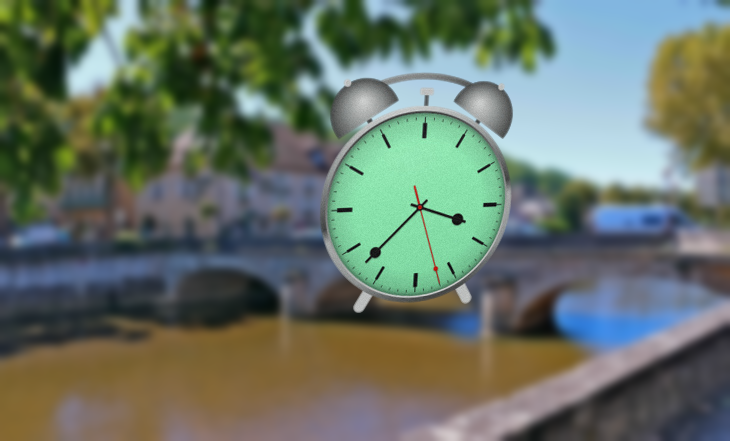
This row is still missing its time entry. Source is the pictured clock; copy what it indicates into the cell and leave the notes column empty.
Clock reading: 3:37:27
